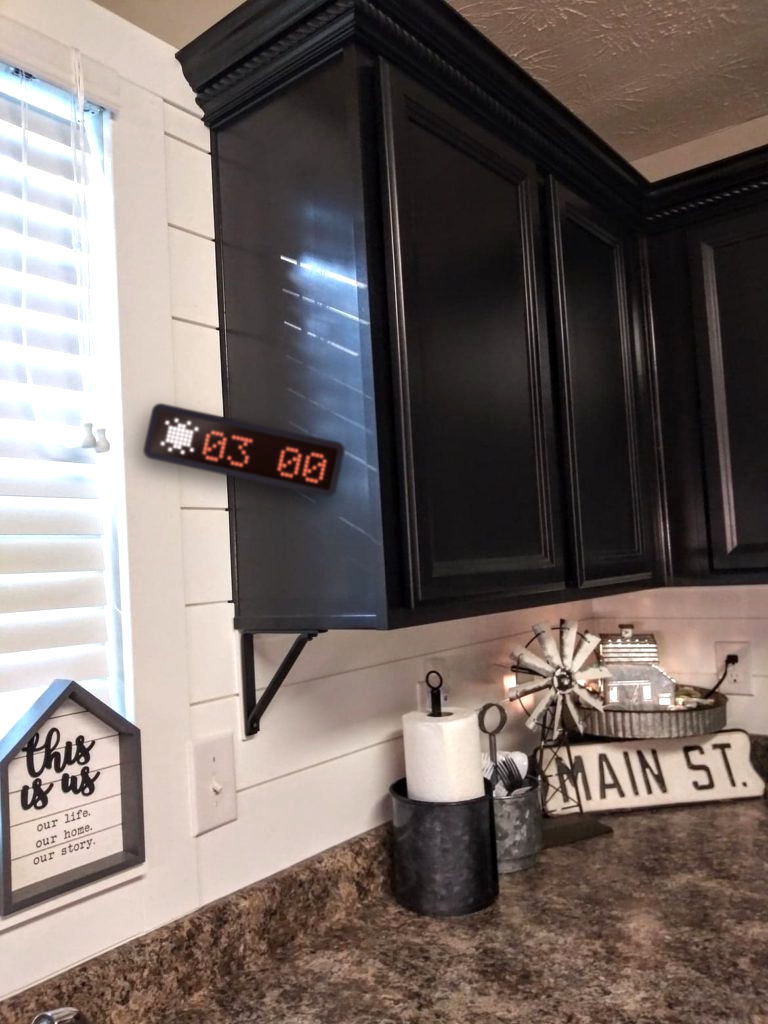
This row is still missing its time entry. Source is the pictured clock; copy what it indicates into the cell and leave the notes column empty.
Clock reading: 3:00
